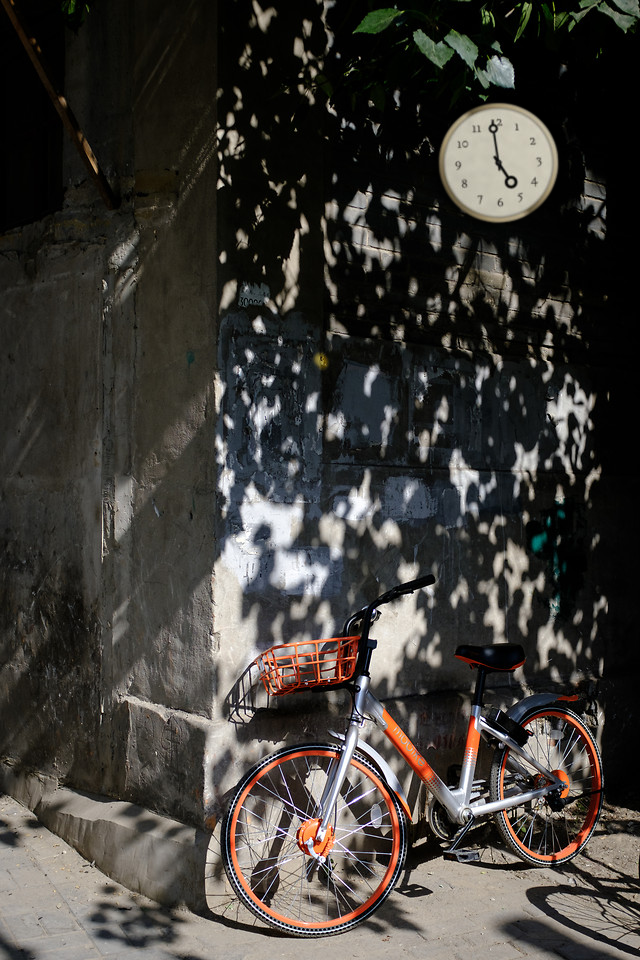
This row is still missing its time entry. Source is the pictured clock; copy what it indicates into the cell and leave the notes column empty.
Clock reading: 4:59
